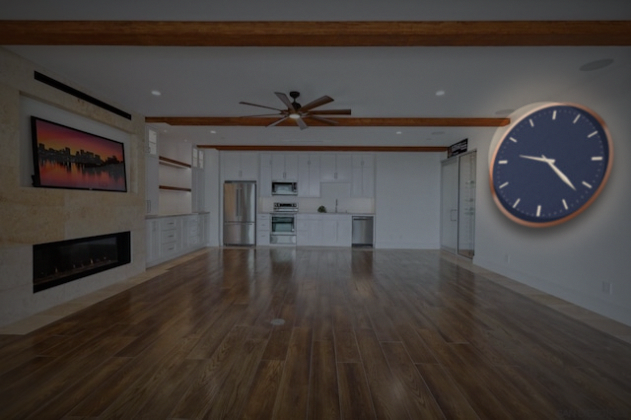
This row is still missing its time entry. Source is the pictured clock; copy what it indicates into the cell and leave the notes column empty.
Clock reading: 9:22
